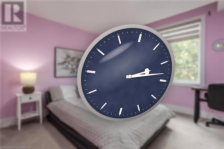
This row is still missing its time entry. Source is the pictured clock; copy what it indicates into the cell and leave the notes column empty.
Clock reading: 2:13
